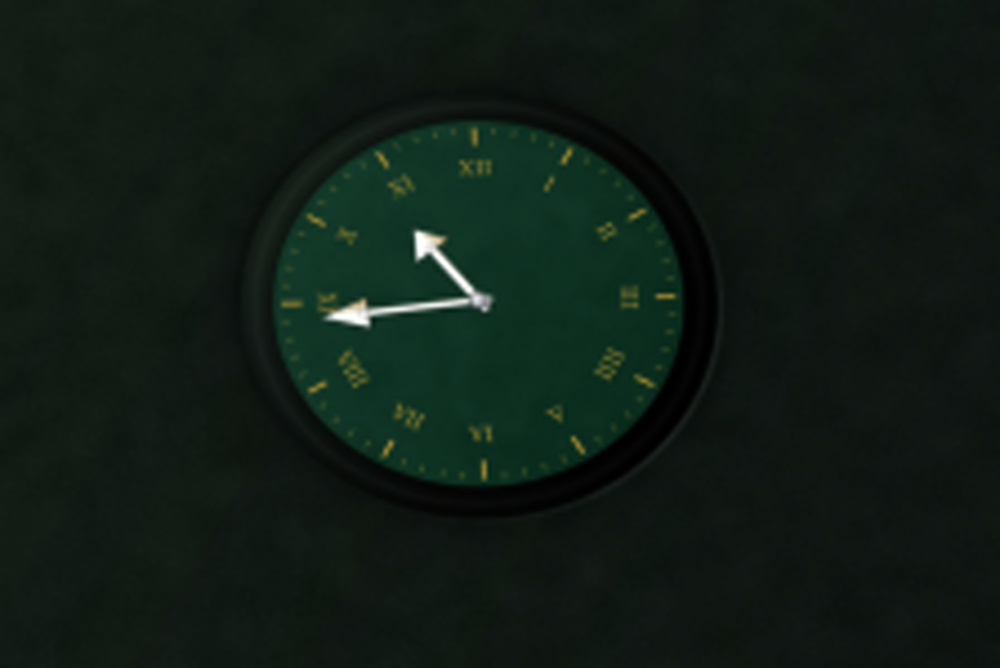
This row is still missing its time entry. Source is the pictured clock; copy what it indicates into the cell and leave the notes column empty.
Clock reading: 10:44
